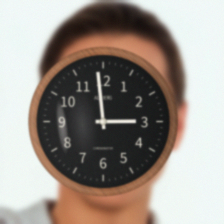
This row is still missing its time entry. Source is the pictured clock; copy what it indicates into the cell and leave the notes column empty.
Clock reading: 2:59
